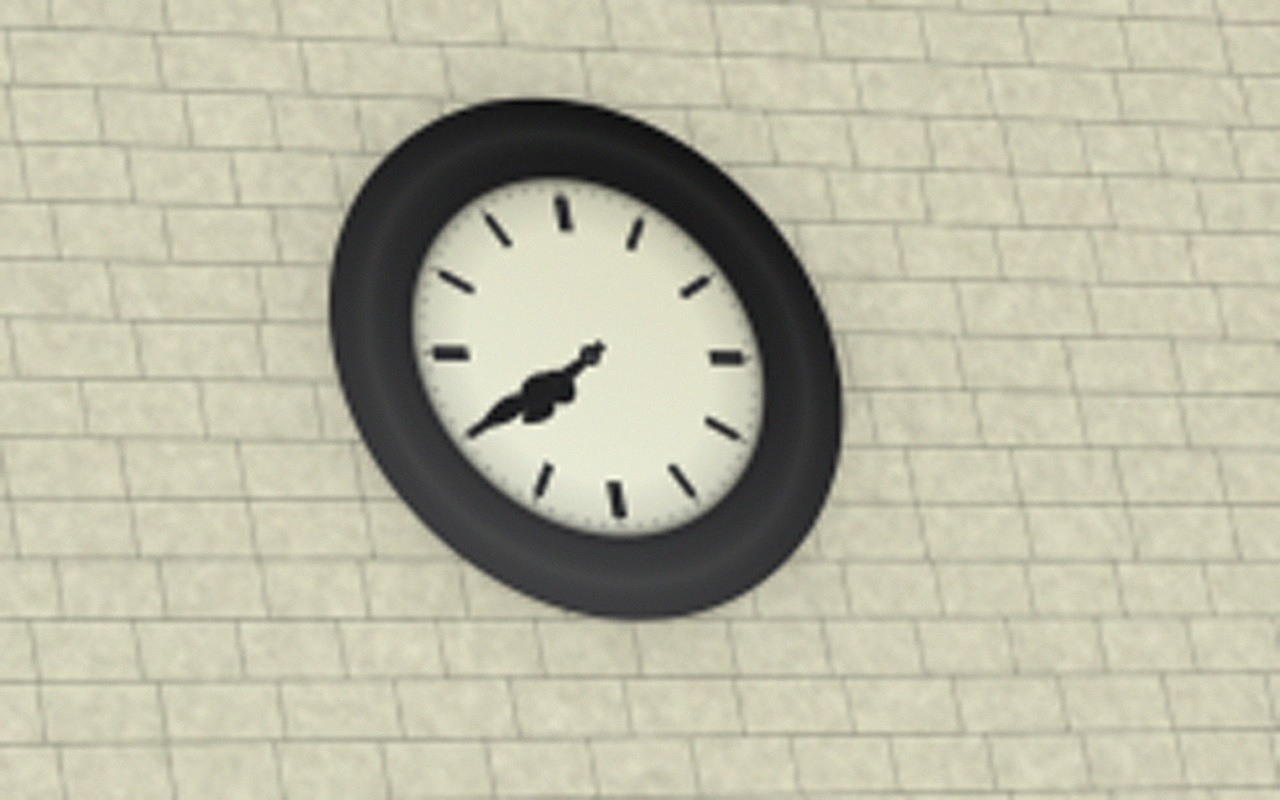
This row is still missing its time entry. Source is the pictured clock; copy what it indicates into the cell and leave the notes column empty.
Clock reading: 7:40
